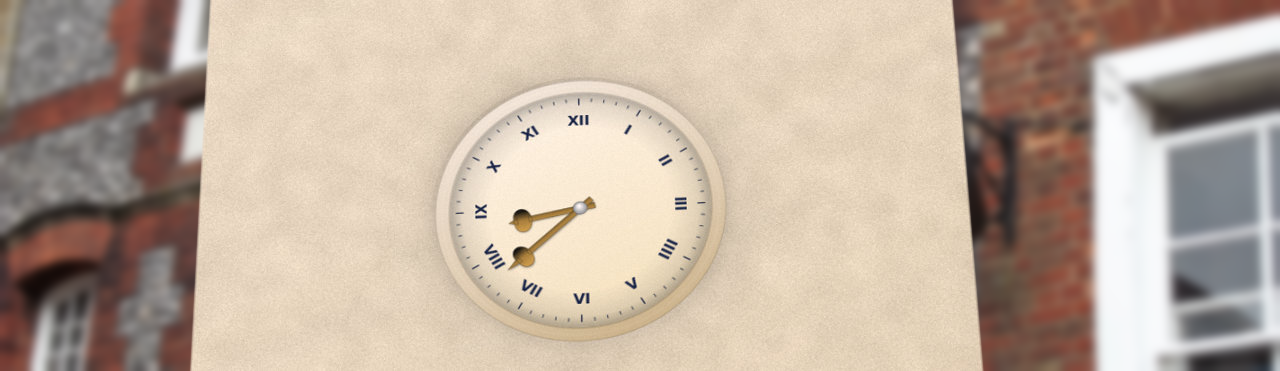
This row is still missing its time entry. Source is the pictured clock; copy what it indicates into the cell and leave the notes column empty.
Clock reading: 8:38
